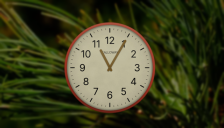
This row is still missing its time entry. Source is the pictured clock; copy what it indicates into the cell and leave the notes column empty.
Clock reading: 11:05
